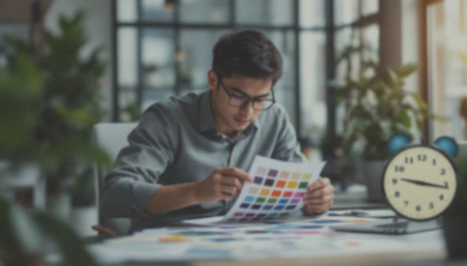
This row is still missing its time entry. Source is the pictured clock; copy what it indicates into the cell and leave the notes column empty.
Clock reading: 9:16
